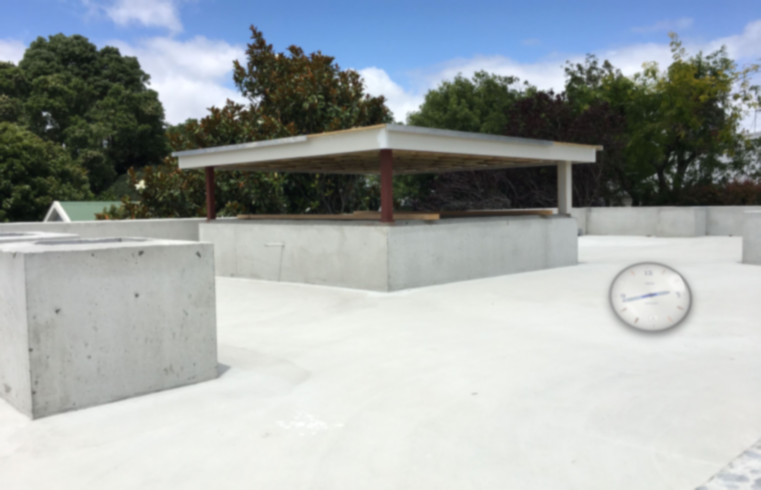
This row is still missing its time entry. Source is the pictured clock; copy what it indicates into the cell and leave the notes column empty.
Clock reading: 2:43
